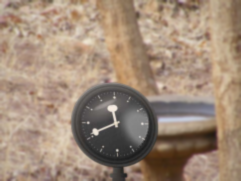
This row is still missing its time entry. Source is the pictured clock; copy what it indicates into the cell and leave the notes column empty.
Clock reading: 11:41
